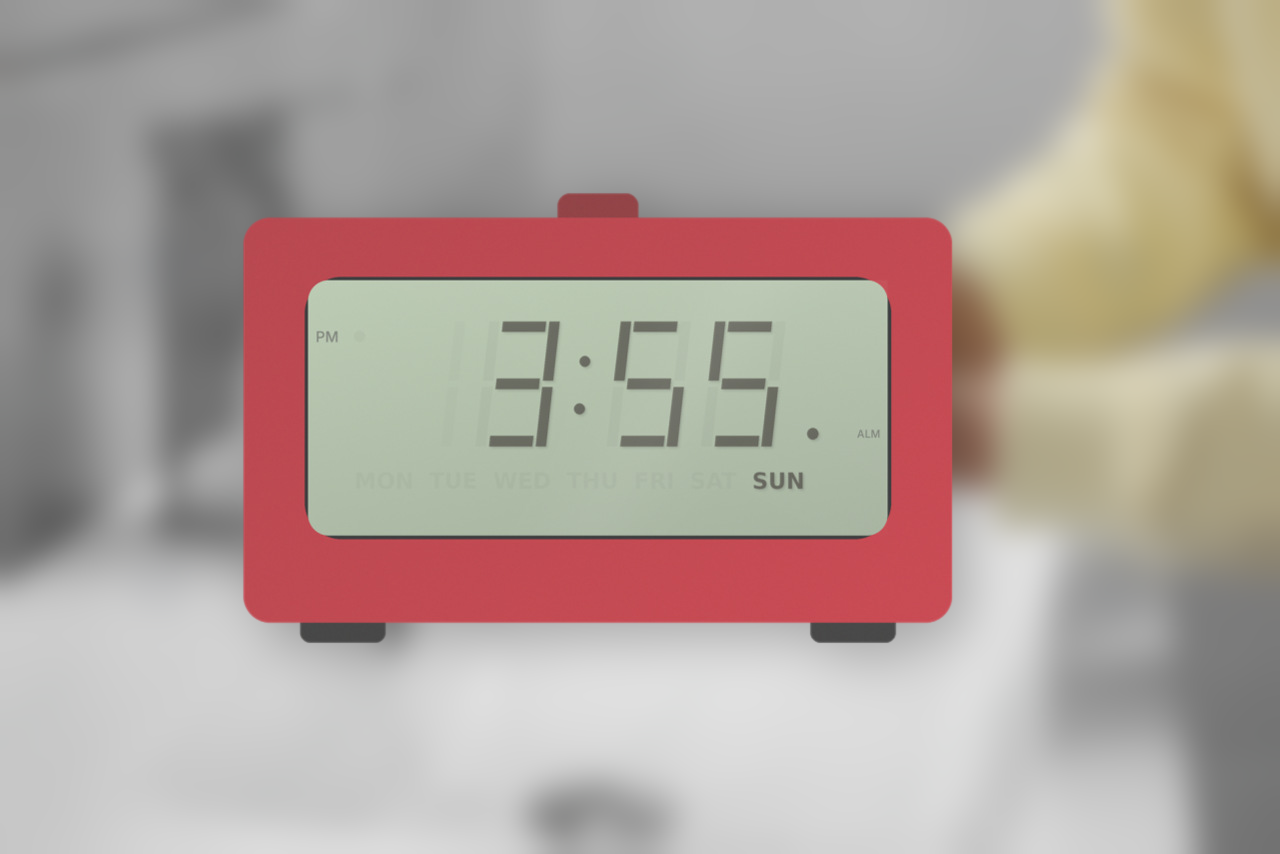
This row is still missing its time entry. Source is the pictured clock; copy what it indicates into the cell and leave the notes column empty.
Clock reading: 3:55
